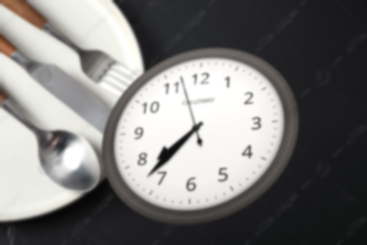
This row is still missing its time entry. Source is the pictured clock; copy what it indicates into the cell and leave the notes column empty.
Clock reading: 7:36:57
